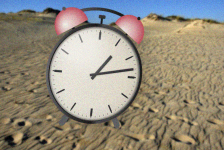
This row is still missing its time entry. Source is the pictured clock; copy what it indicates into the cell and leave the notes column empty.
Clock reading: 1:13
